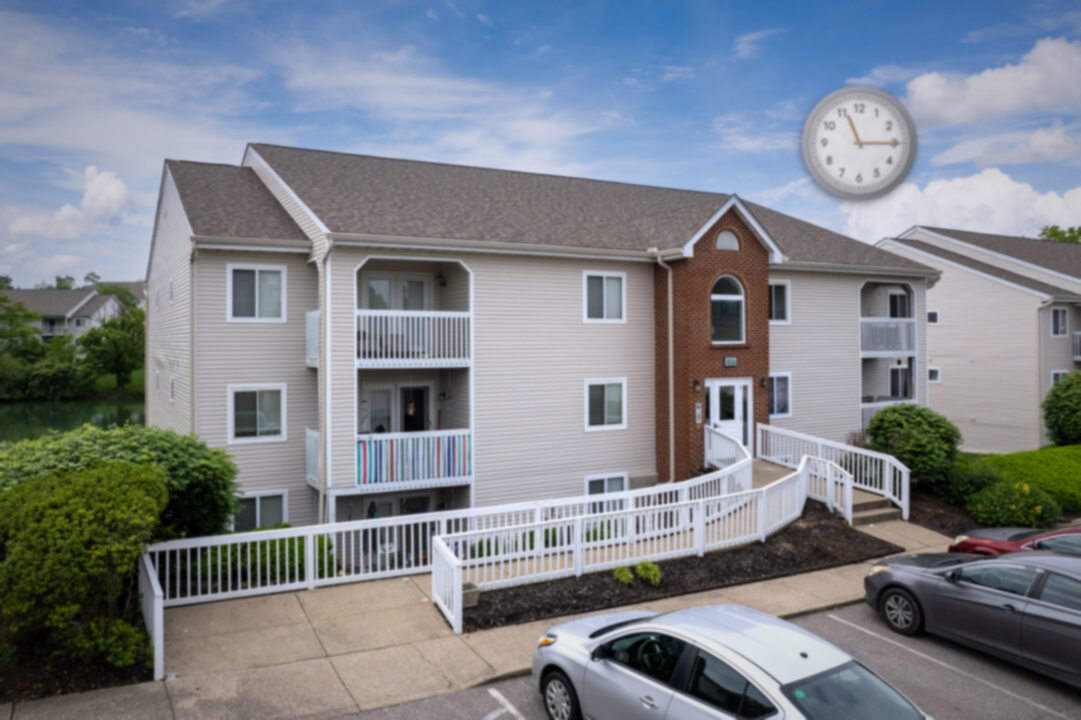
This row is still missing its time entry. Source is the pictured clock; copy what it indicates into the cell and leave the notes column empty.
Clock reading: 11:15
